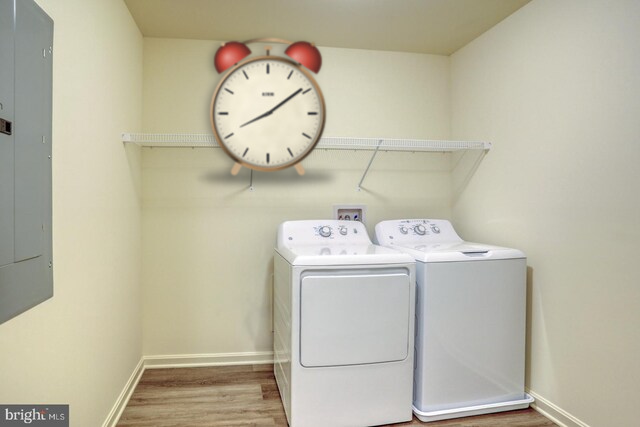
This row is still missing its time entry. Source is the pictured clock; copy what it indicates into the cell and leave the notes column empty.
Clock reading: 8:09
